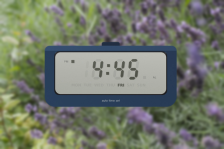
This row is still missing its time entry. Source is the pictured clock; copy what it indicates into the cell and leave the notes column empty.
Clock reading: 4:45
